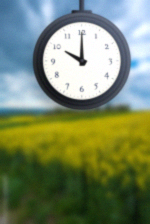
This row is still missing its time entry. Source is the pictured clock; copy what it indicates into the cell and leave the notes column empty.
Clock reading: 10:00
